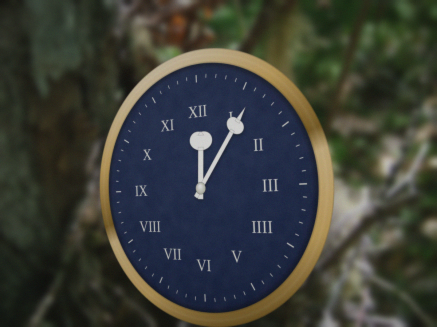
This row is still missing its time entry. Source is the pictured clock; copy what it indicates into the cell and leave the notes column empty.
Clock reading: 12:06
